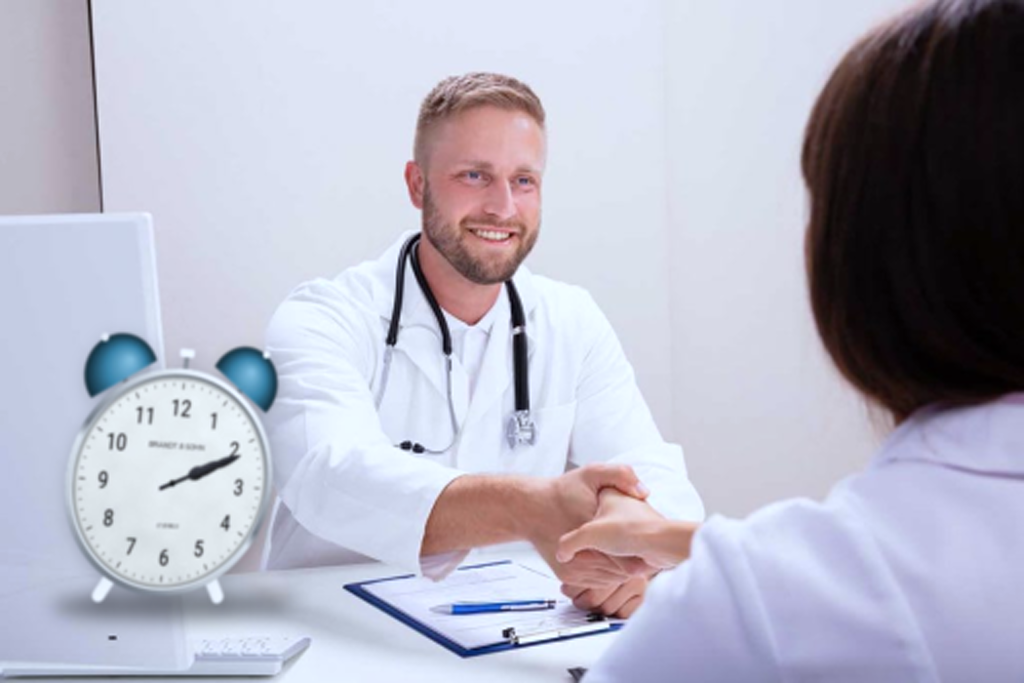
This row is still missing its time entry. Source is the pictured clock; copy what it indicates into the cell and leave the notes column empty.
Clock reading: 2:11
